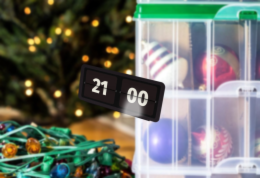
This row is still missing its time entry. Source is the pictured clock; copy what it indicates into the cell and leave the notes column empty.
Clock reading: 21:00
